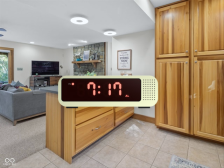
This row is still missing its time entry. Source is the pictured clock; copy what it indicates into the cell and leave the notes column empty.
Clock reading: 7:17
